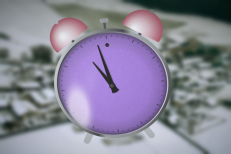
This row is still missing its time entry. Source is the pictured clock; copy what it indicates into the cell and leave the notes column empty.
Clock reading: 10:58
